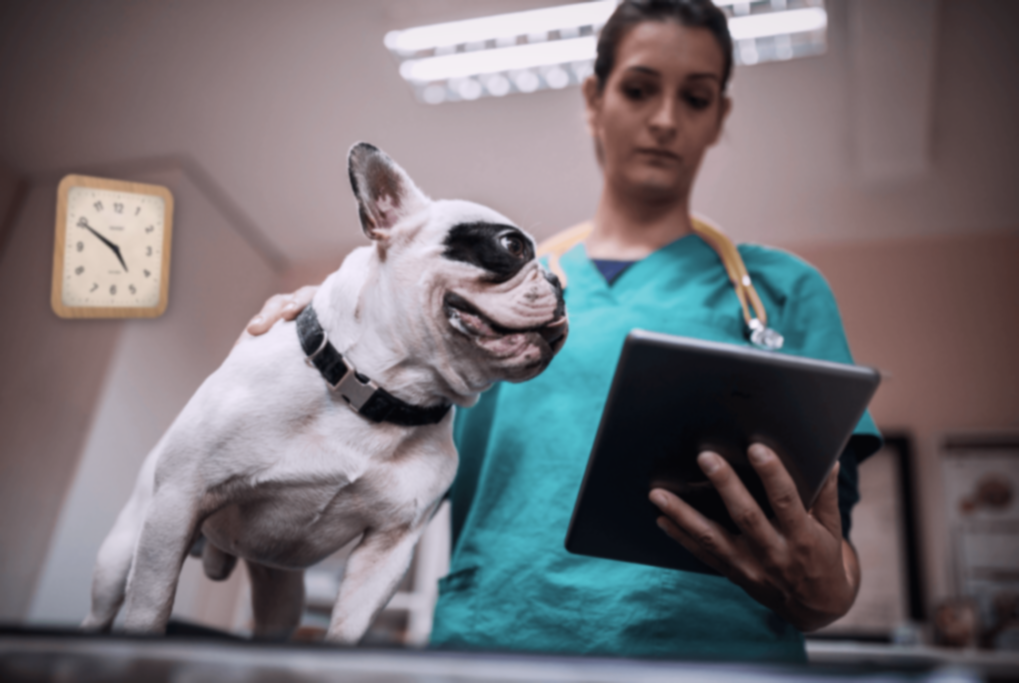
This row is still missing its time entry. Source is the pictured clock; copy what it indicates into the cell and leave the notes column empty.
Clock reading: 4:50
